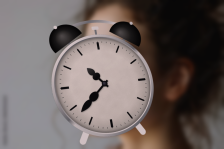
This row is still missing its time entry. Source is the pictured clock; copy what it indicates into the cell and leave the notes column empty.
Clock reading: 10:38
